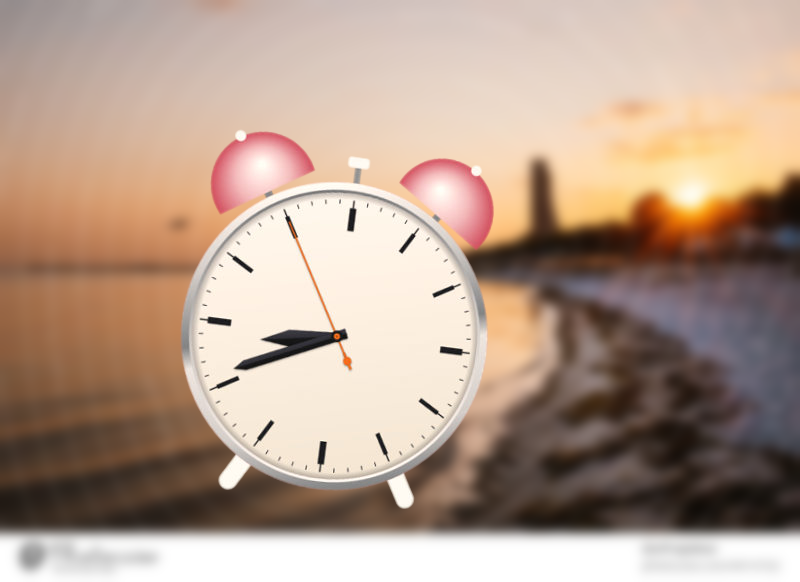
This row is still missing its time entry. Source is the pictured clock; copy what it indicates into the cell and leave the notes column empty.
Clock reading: 8:40:55
